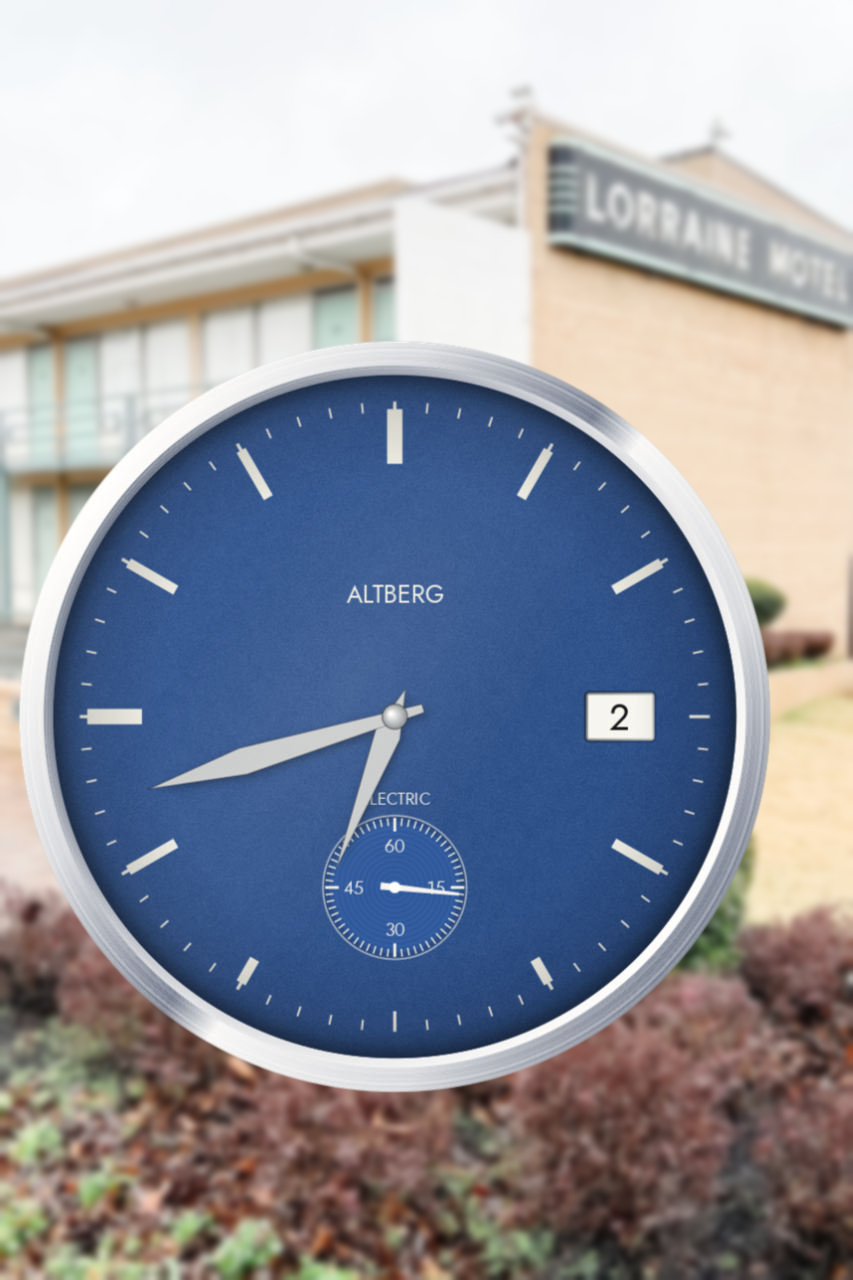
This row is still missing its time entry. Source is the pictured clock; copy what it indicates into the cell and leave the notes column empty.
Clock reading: 6:42:16
